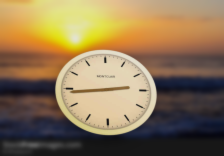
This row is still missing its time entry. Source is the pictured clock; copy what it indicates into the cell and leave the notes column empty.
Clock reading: 2:44
